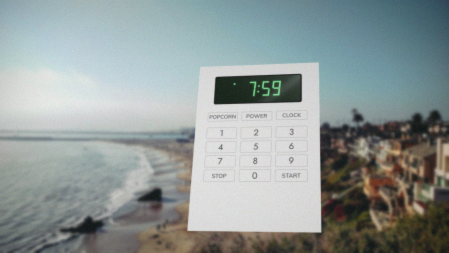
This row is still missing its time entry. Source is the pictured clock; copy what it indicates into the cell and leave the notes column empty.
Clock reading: 7:59
